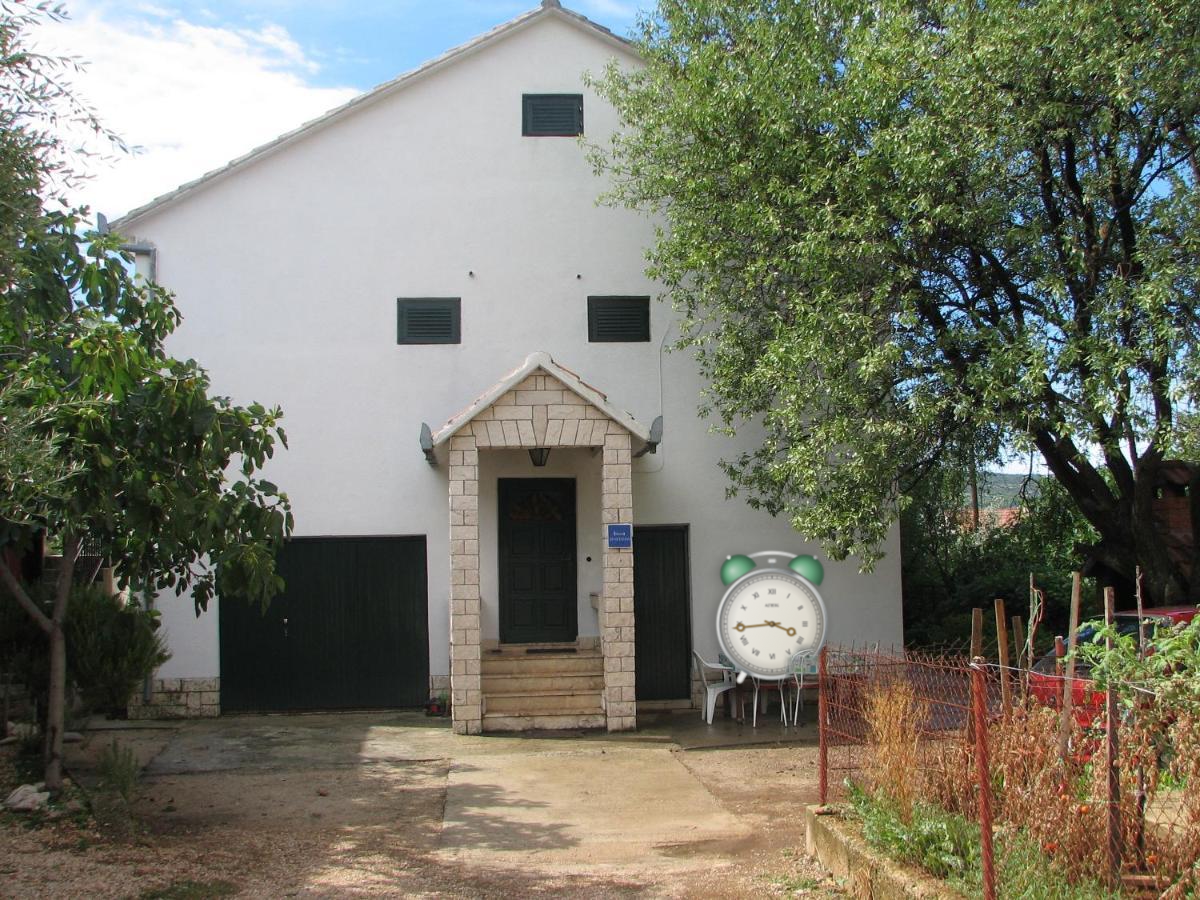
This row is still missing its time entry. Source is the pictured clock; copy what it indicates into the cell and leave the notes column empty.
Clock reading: 3:44
